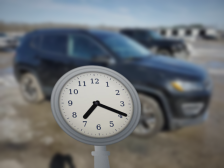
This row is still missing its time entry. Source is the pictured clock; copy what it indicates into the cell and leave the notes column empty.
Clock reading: 7:19
